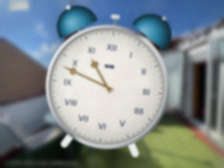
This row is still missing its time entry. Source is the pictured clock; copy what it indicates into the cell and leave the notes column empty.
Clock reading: 10:48
